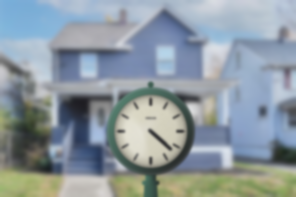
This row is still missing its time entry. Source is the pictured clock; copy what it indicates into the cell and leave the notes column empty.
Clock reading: 4:22
